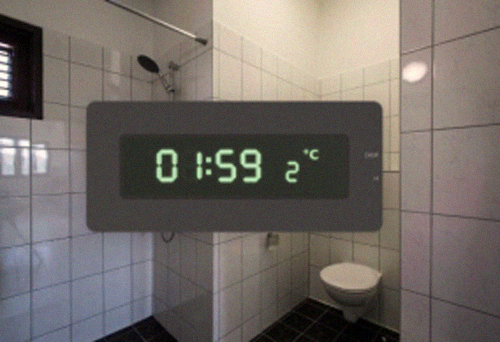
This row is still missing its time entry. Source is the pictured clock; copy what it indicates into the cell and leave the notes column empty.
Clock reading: 1:59
